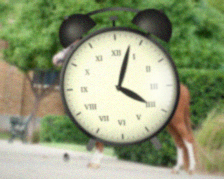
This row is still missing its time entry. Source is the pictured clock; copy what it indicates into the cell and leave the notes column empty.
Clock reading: 4:03
